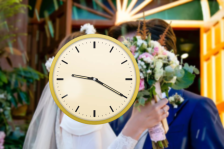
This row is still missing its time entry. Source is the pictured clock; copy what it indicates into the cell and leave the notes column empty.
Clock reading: 9:20
